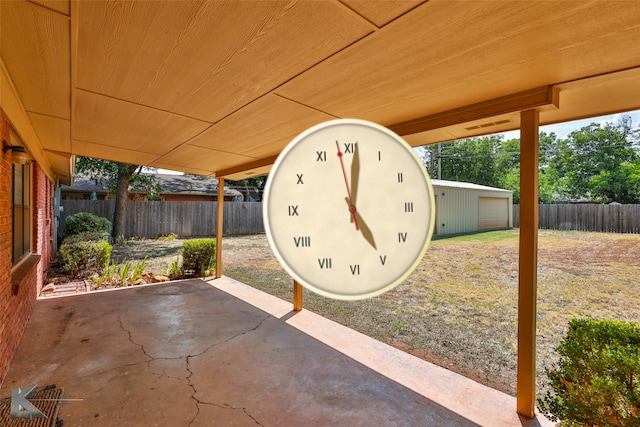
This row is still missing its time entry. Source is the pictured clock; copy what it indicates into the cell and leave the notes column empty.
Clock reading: 5:00:58
